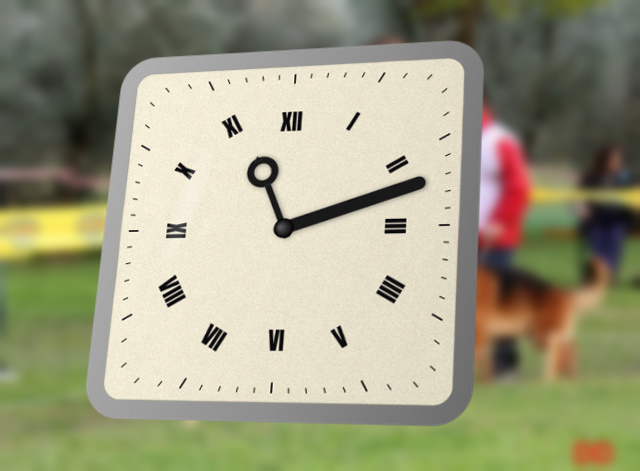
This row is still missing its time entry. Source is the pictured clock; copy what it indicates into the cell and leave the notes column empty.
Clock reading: 11:12
